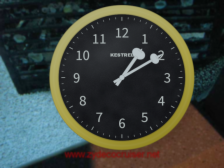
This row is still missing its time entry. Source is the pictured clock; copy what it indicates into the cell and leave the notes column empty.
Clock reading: 1:10
